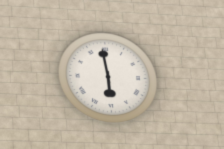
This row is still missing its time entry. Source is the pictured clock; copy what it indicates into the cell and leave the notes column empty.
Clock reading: 5:59
